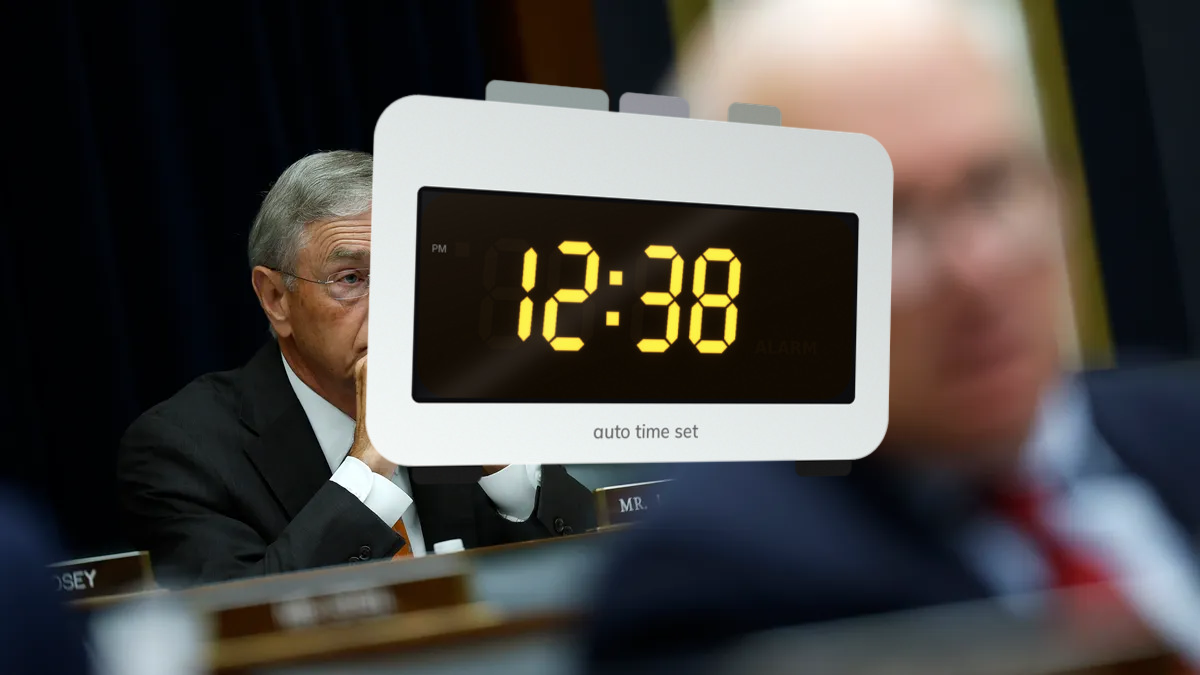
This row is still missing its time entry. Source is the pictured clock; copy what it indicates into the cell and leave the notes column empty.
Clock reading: 12:38
